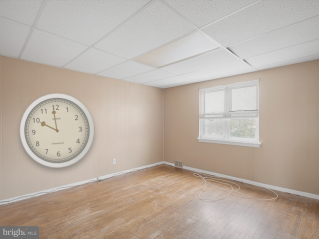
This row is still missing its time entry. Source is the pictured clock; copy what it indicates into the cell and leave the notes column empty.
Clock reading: 9:59
